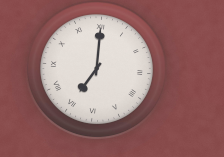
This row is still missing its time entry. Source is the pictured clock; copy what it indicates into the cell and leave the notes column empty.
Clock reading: 7:00
